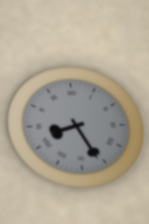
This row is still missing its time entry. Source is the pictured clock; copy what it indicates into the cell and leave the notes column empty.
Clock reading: 8:26
